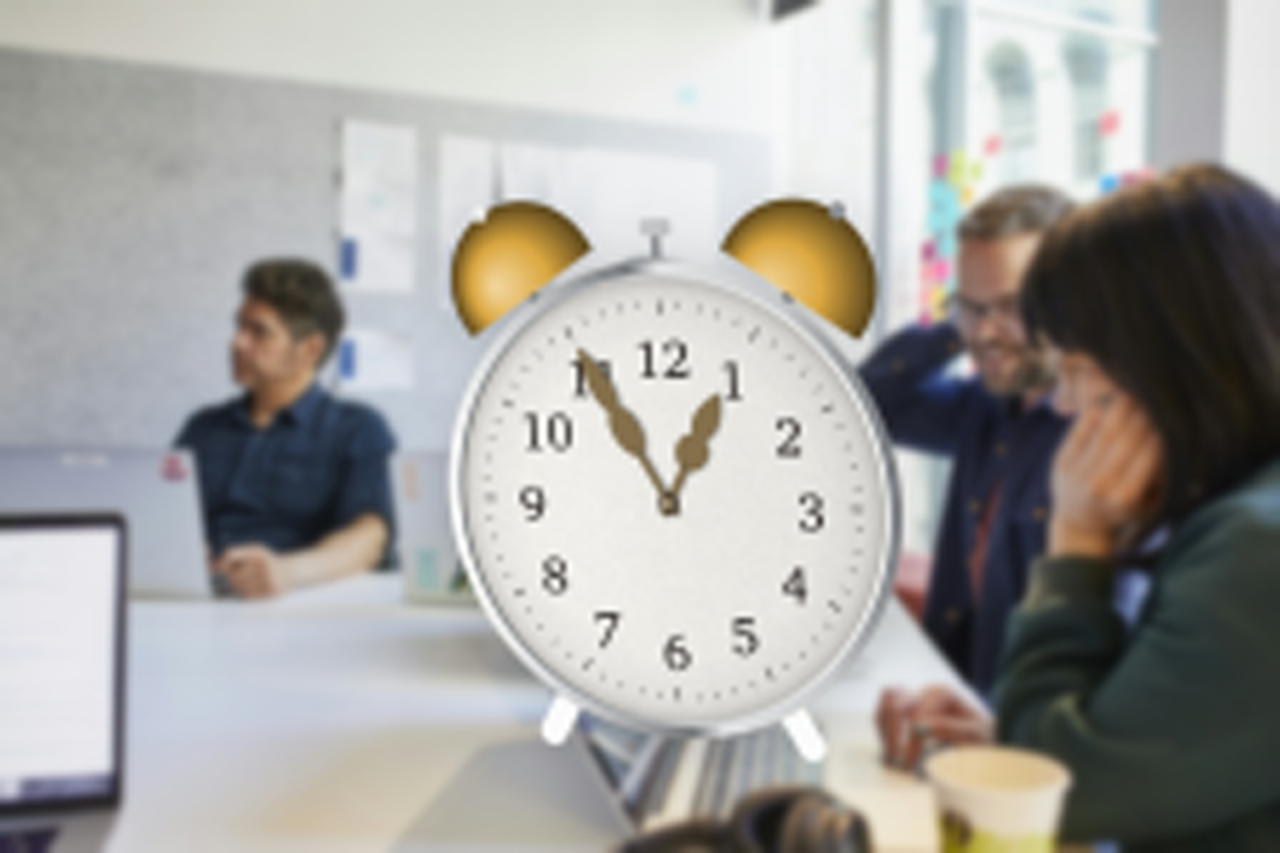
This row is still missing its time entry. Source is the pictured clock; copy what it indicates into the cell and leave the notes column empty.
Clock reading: 12:55
